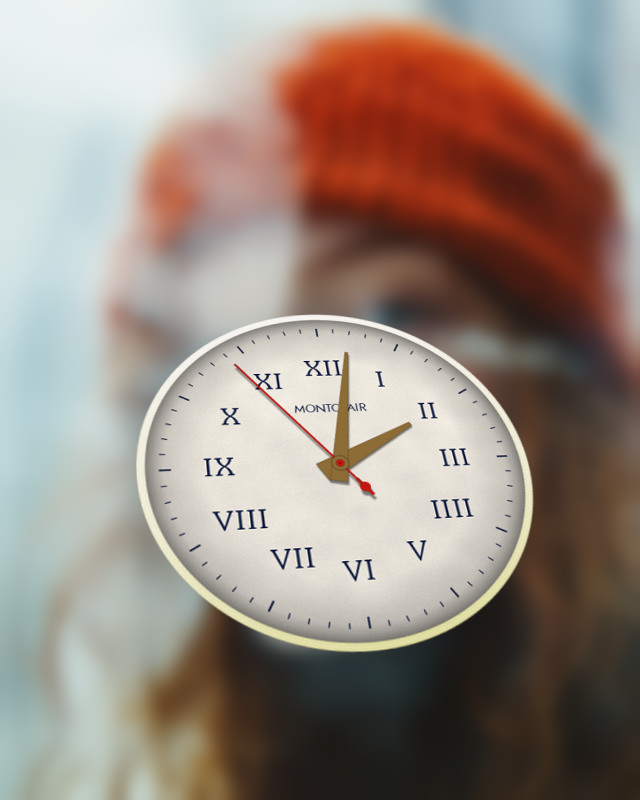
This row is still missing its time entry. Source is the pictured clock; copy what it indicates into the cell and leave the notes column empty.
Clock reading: 2:01:54
